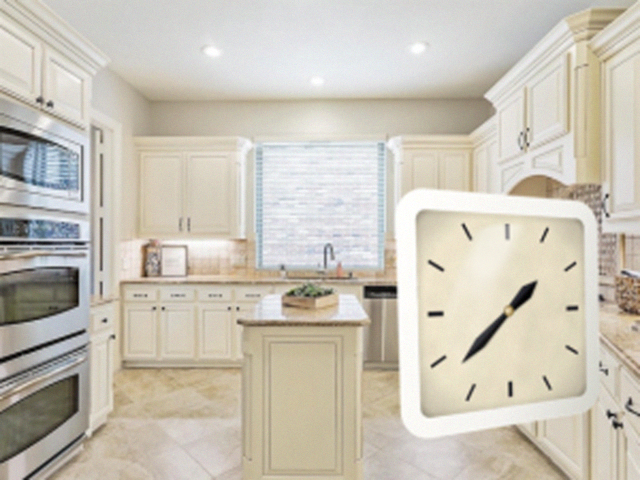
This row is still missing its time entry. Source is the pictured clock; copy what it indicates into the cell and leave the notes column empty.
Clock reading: 1:38
